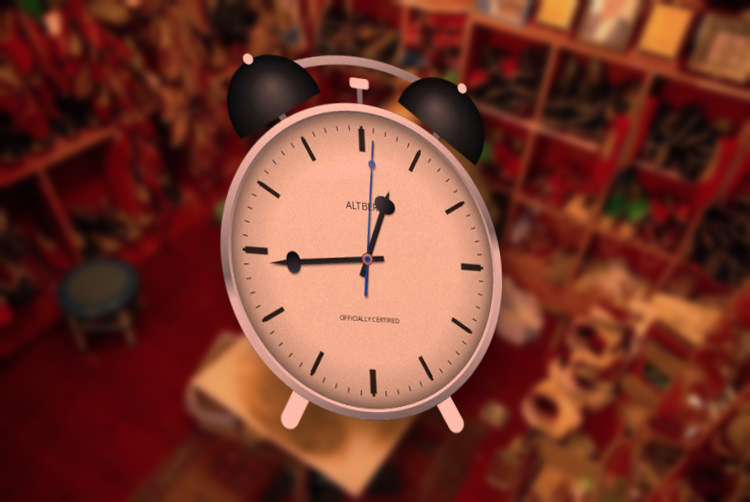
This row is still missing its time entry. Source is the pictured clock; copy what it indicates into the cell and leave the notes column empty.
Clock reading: 12:44:01
